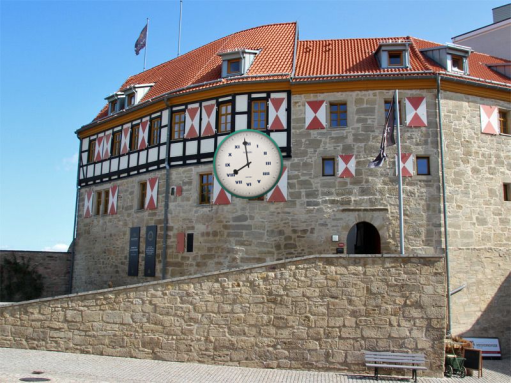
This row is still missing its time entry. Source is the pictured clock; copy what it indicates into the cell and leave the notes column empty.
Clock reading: 7:59
